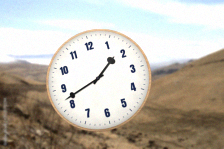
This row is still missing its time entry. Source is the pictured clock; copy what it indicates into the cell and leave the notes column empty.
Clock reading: 1:42
